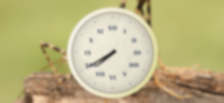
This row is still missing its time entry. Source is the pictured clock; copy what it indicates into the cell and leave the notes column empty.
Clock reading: 7:40
